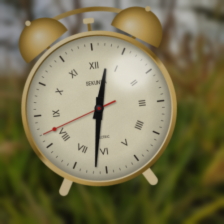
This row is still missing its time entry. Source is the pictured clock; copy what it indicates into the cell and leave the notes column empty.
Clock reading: 12:31:42
